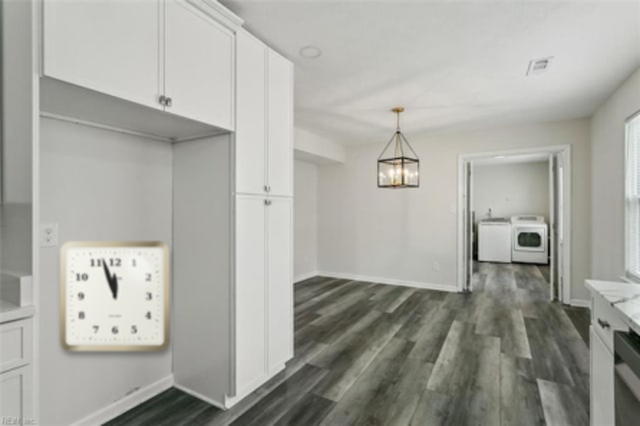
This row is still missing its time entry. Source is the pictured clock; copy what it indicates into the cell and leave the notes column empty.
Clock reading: 11:57
